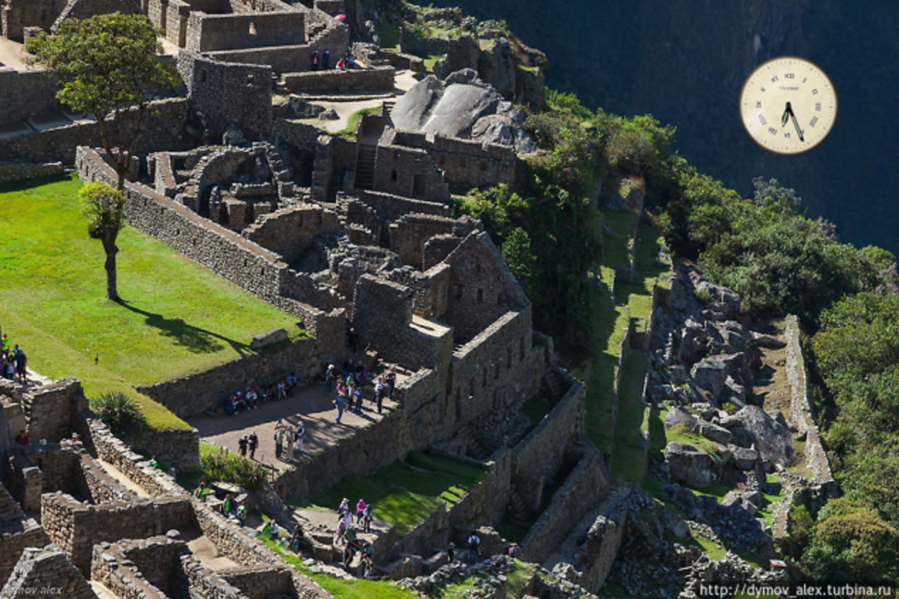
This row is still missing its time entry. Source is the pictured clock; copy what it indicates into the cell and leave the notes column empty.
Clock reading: 6:26
